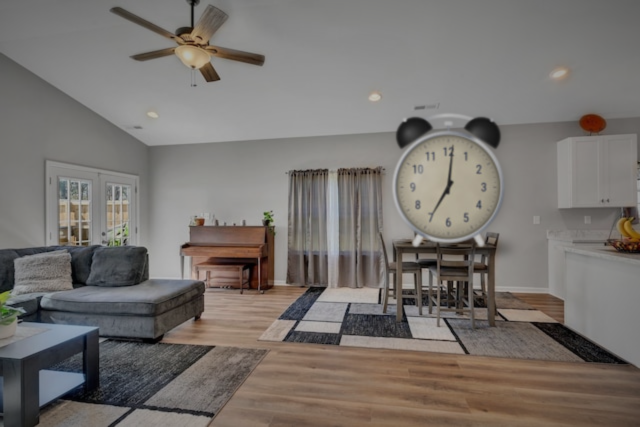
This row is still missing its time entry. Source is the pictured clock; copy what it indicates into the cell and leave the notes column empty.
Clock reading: 7:01
